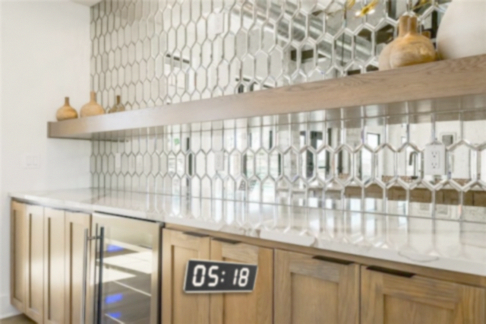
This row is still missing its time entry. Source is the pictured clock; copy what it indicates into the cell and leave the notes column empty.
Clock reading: 5:18
